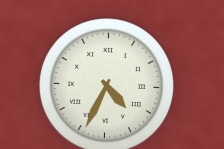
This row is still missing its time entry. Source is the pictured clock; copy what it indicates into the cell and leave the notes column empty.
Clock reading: 4:34
